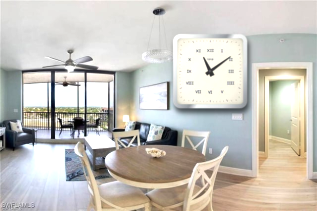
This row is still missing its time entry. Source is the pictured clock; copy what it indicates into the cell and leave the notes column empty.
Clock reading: 11:09
